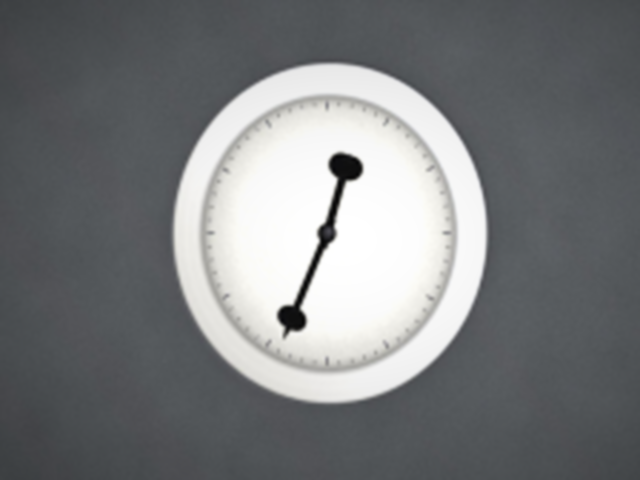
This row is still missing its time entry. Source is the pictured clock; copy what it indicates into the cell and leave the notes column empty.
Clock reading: 12:34
